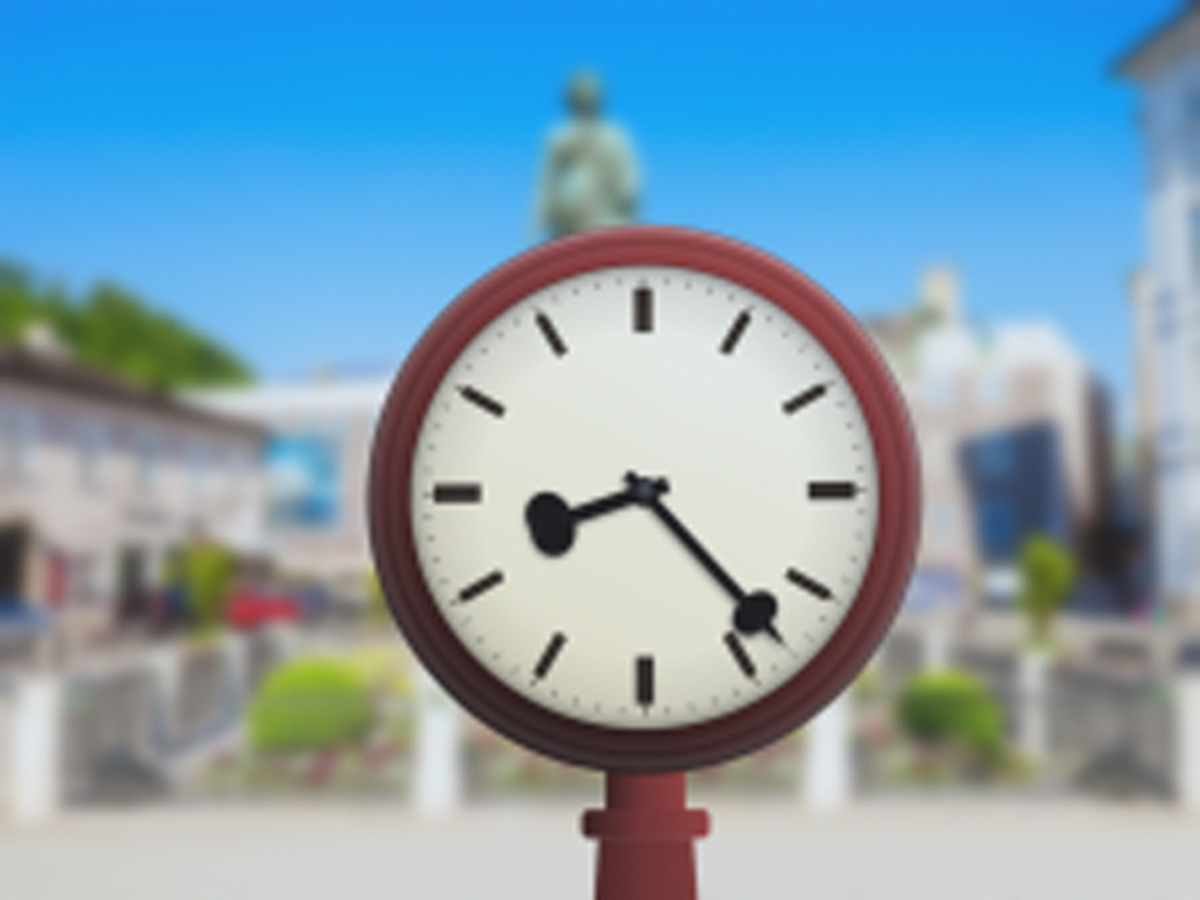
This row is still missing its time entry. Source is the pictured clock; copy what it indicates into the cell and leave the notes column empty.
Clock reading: 8:23
